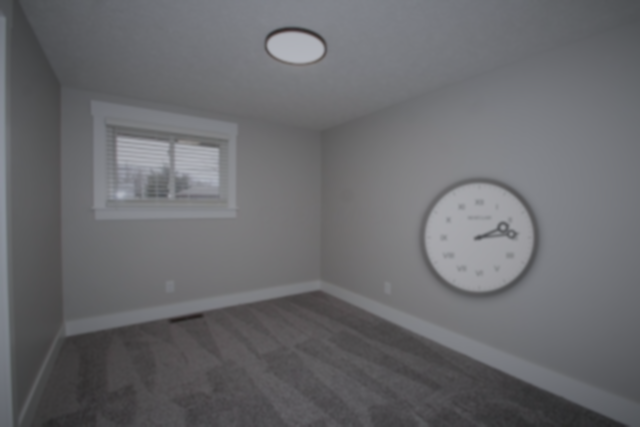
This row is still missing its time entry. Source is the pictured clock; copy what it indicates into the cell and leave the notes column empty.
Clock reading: 2:14
